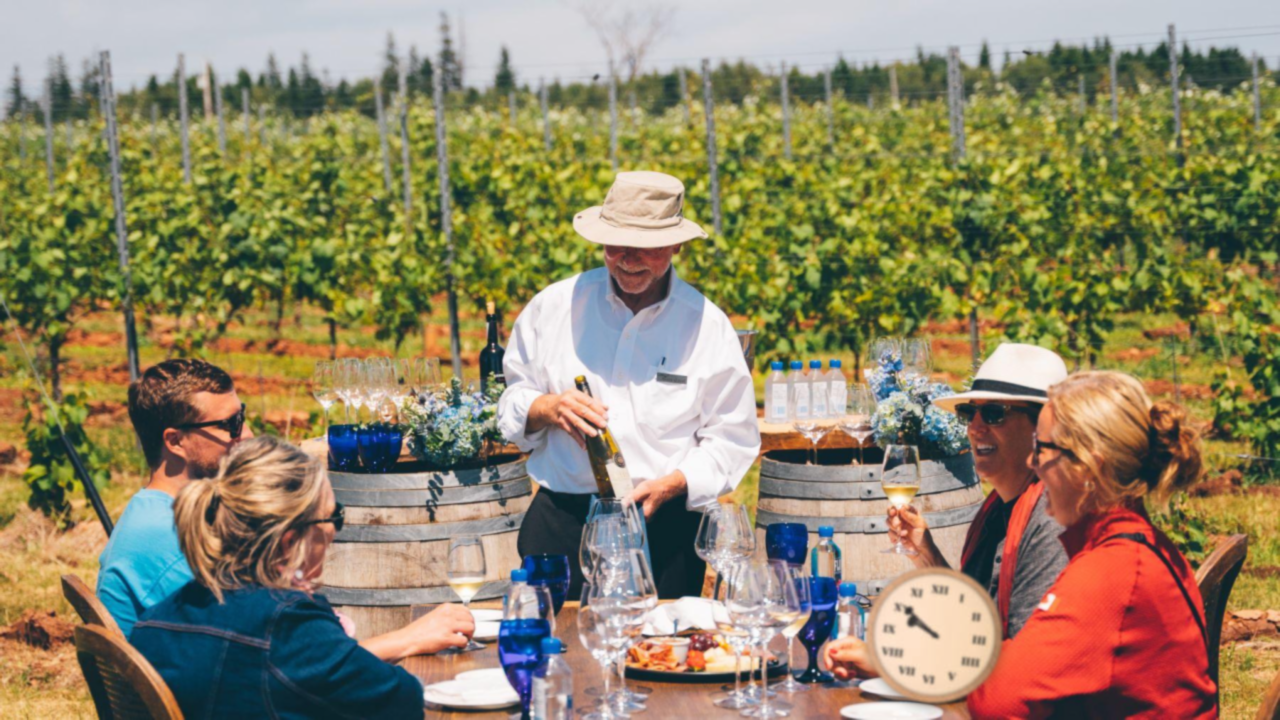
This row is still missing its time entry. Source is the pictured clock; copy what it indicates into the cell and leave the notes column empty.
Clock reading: 9:51
